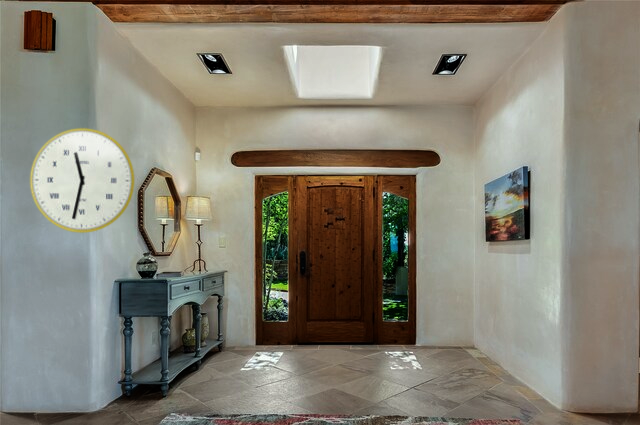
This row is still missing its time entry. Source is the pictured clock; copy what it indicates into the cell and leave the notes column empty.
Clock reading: 11:32
